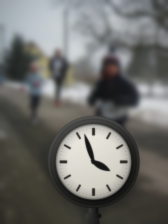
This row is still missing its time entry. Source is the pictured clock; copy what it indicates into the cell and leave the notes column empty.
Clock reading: 3:57
